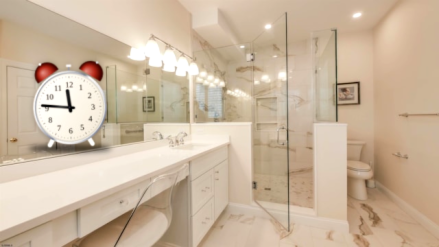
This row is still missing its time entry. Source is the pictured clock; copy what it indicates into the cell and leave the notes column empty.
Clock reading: 11:46
